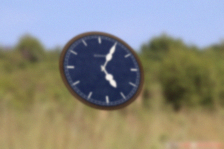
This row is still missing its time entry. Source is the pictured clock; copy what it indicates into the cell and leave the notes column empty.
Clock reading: 5:05
